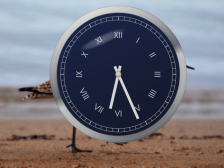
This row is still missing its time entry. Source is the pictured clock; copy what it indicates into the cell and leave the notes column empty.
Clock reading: 6:26
